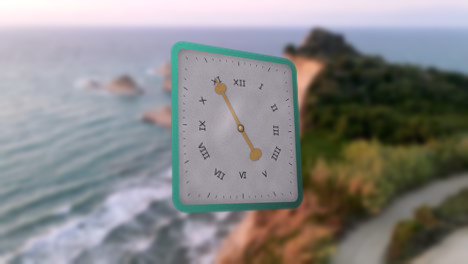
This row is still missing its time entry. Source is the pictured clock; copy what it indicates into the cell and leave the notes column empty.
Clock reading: 4:55
